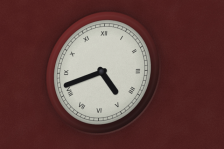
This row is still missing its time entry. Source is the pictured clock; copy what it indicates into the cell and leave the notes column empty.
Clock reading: 4:42
